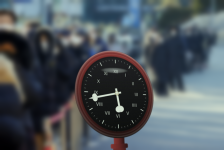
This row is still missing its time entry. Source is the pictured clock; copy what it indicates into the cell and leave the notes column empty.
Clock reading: 5:43
